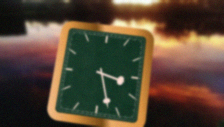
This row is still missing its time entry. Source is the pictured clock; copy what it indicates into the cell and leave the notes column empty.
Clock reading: 3:27
